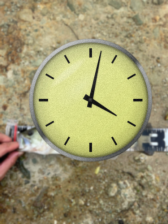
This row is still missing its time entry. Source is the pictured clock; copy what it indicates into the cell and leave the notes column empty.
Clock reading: 4:02
